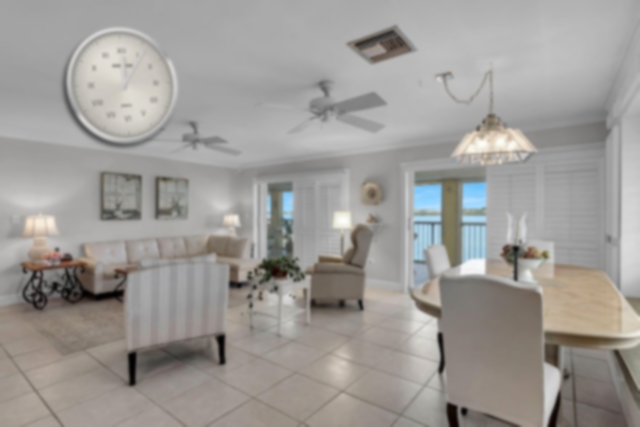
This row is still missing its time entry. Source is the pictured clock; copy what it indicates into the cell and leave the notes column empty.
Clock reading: 12:06
